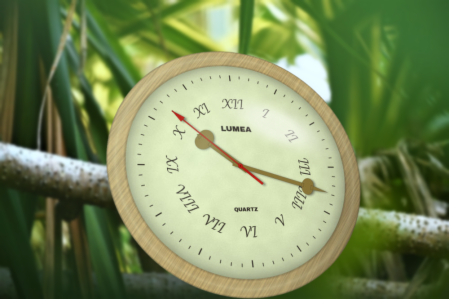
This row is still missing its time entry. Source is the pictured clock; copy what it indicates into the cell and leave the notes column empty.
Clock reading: 10:17:52
